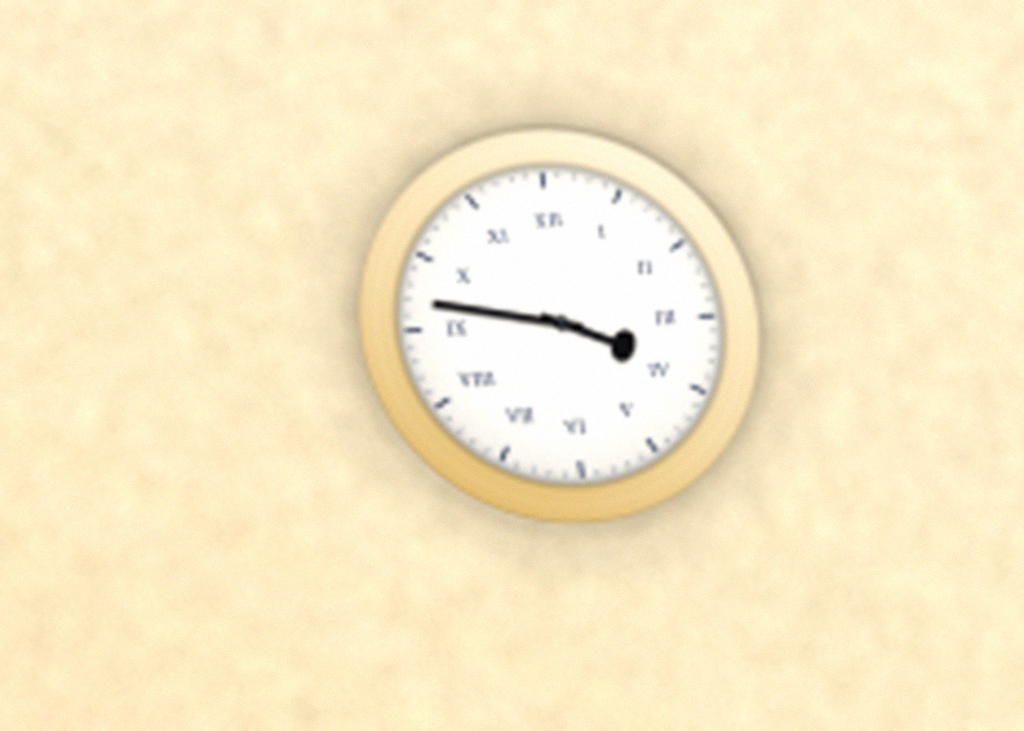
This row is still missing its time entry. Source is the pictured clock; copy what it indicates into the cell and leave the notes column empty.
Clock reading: 3:47
